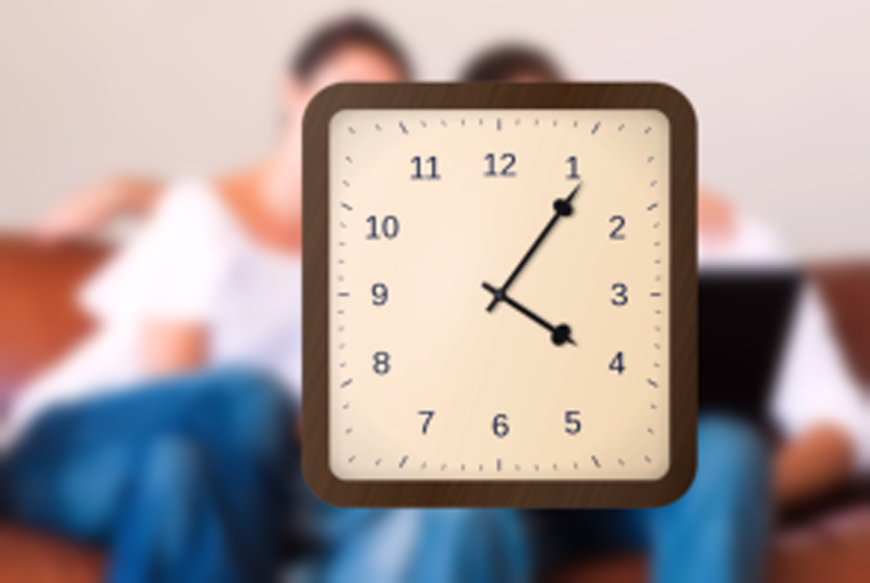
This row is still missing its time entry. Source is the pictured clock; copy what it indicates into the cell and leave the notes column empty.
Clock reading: 4:06
